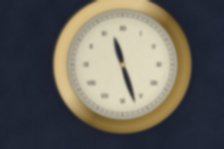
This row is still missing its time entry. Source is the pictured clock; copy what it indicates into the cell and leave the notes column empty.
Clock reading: 11:27
